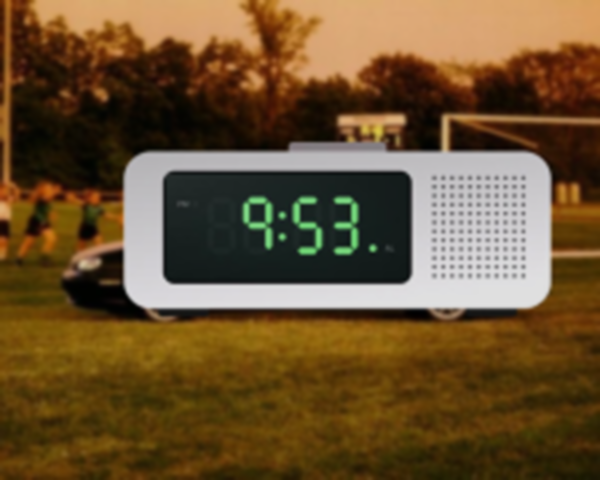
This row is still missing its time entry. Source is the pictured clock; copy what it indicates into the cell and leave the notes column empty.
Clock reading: 9:53
